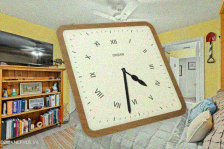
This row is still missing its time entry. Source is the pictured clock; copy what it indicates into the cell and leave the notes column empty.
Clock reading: 4:32
